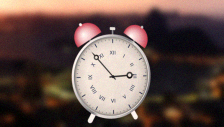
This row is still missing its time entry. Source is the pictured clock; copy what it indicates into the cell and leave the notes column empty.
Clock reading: 2:53
